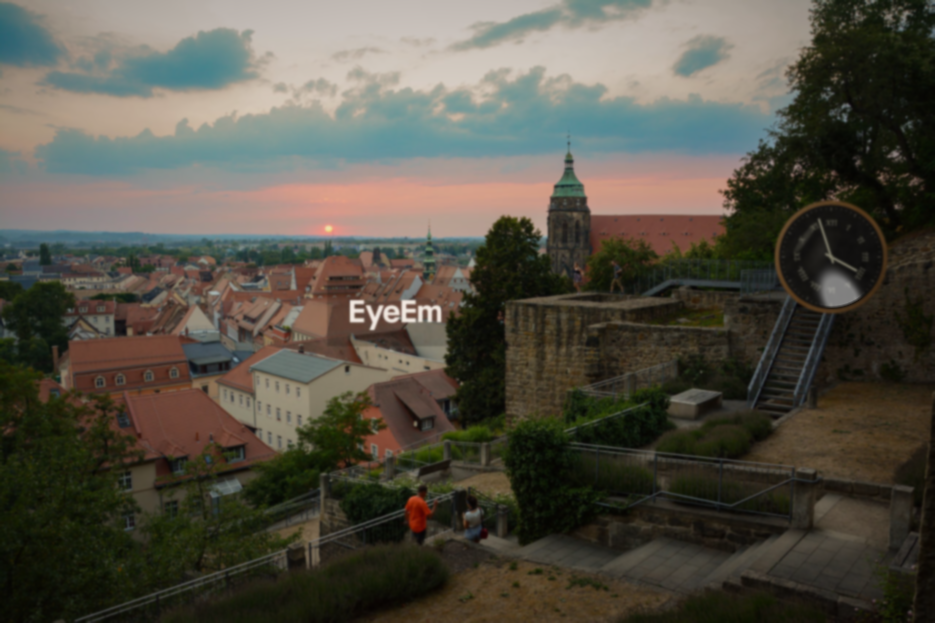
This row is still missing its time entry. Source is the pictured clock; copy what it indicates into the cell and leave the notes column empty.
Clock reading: 3:57
